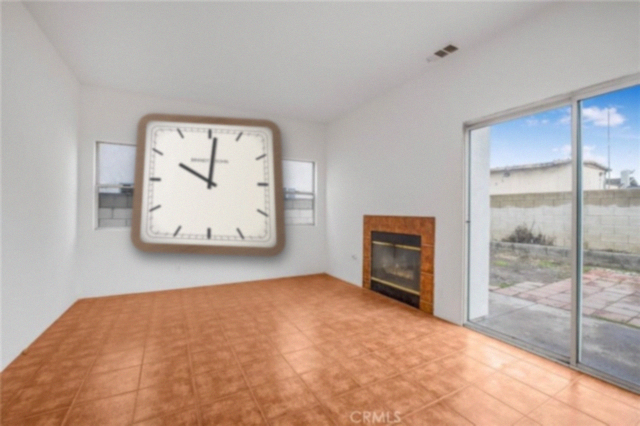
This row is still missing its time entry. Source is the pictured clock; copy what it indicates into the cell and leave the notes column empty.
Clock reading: 10:01
